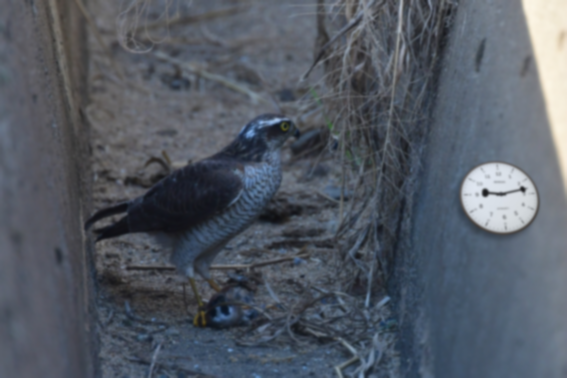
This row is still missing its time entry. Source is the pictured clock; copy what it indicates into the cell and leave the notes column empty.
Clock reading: 9:13
